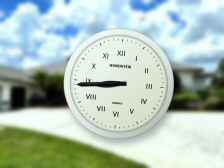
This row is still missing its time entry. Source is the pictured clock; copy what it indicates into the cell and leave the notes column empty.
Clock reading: 8:44
